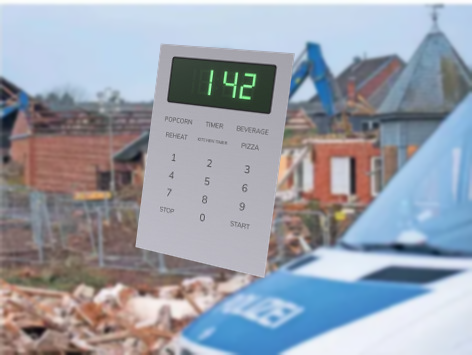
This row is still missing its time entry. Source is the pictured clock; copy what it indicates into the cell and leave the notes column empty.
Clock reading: 1:42
